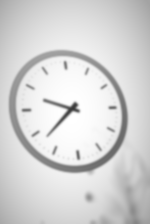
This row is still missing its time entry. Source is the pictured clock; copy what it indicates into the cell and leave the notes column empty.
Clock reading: 9:38
